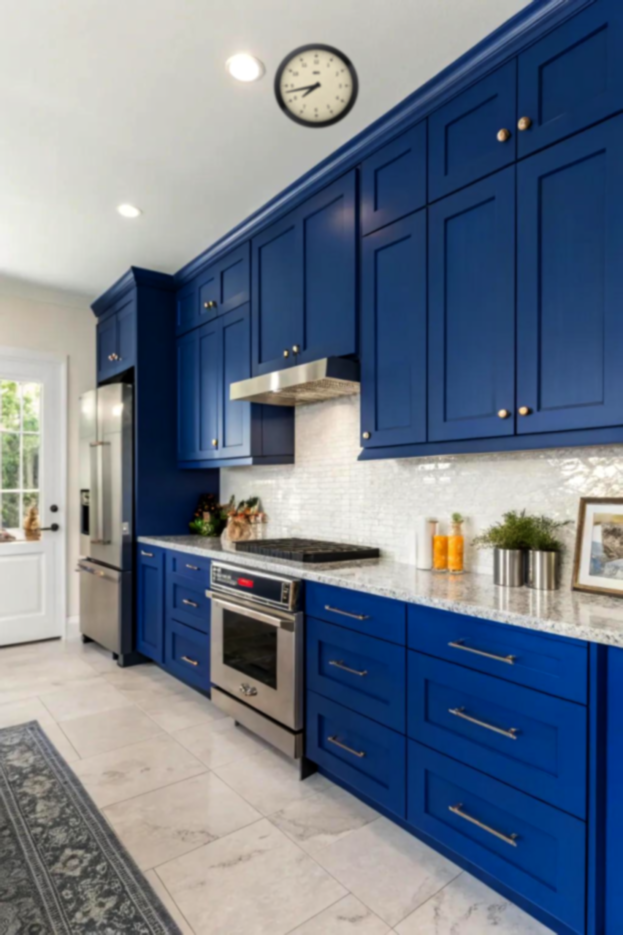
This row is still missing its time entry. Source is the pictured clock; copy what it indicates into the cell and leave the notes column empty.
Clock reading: 7:43
